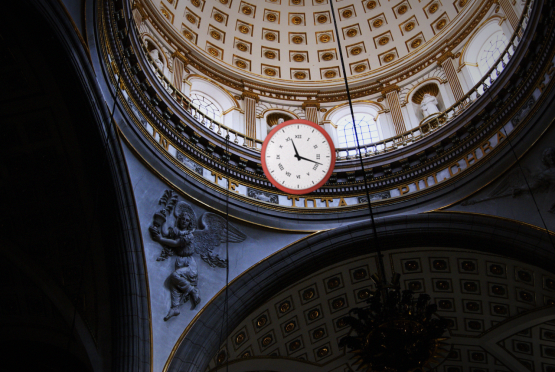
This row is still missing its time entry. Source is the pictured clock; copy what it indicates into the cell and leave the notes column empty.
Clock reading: 11:18
